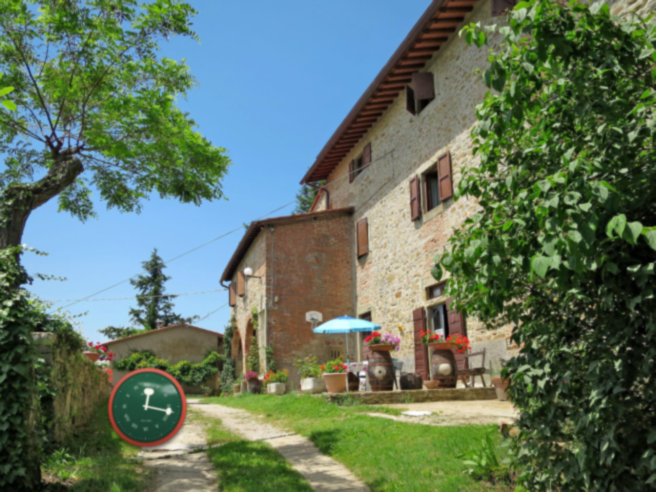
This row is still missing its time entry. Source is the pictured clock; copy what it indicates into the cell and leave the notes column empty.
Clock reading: 12:17
